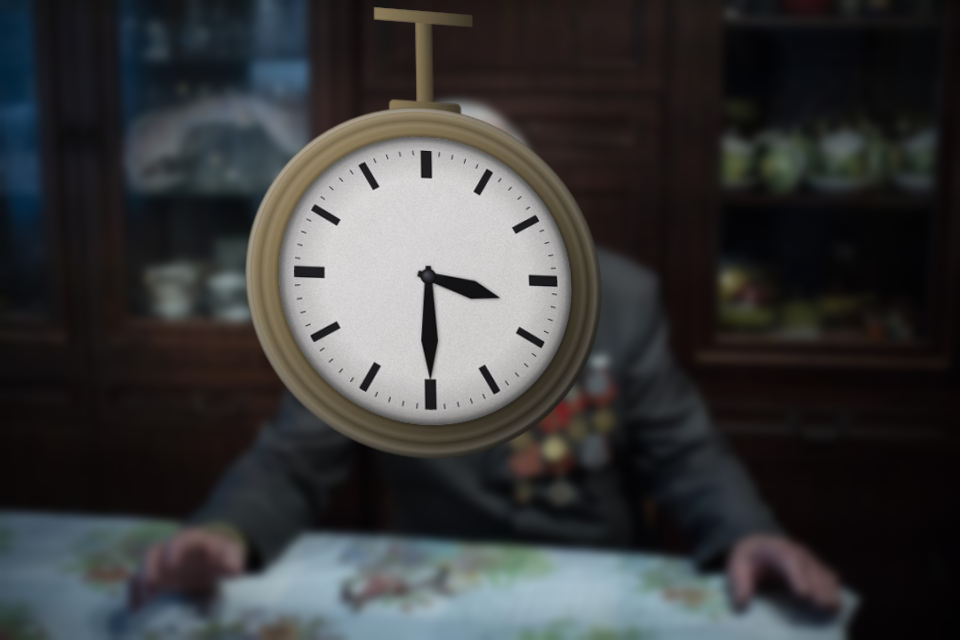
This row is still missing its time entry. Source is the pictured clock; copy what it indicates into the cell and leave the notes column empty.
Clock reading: 3:30
